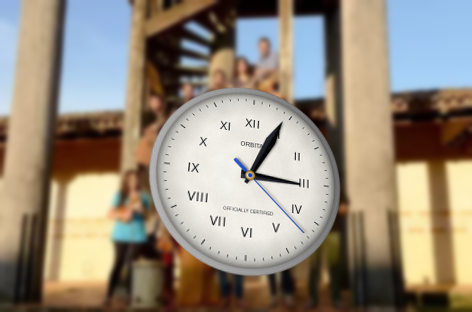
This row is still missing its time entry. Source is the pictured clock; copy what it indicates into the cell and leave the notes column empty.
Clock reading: 3:04:22
